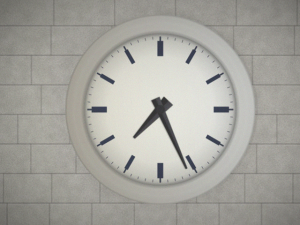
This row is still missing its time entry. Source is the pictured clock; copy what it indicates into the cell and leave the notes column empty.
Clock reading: 7:26
